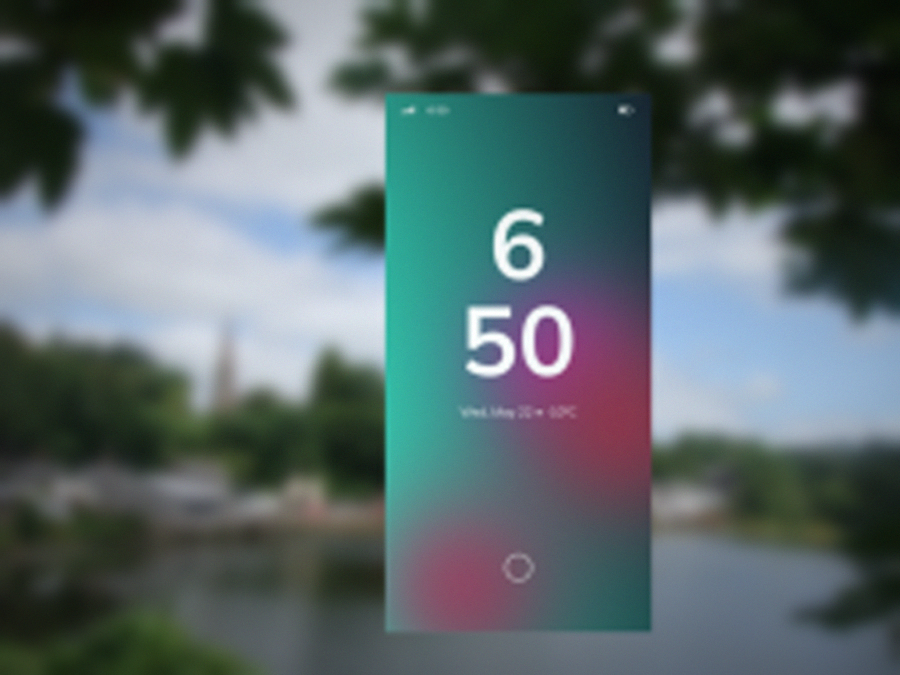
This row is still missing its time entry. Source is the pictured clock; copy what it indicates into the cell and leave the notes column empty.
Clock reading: 6:50
